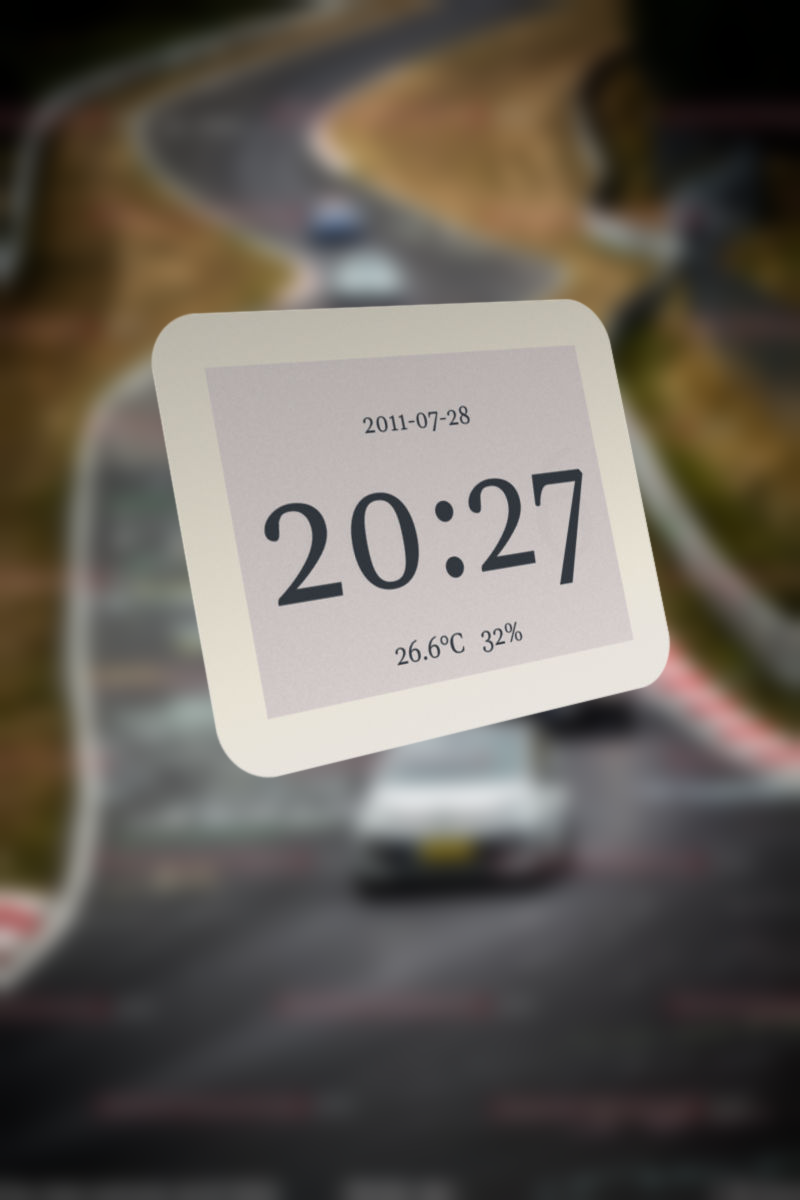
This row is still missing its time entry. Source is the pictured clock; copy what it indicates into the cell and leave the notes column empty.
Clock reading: 20:27
